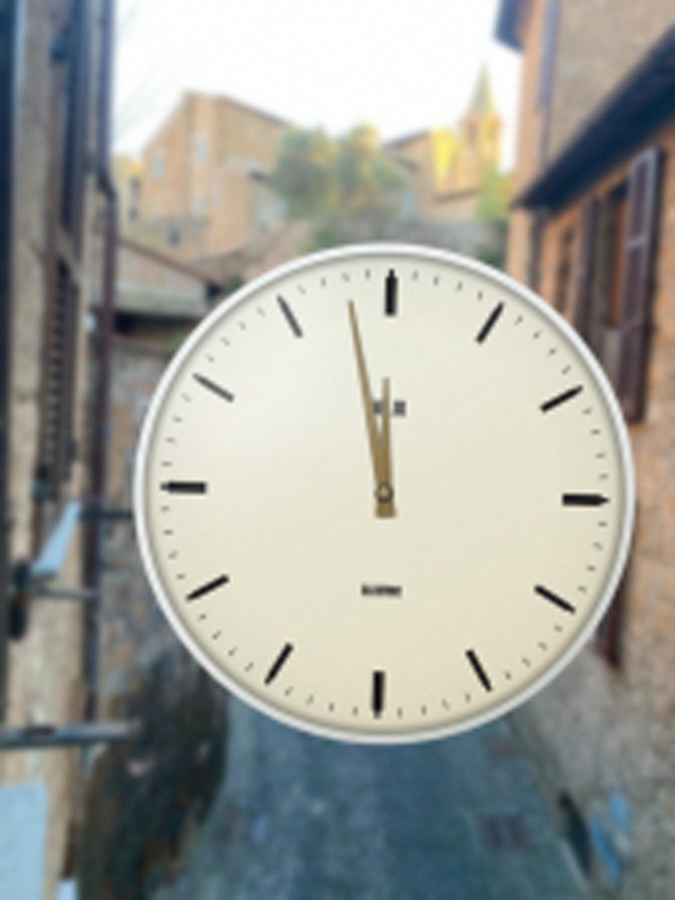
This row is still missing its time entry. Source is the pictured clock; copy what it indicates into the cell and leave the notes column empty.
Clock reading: 11:58
